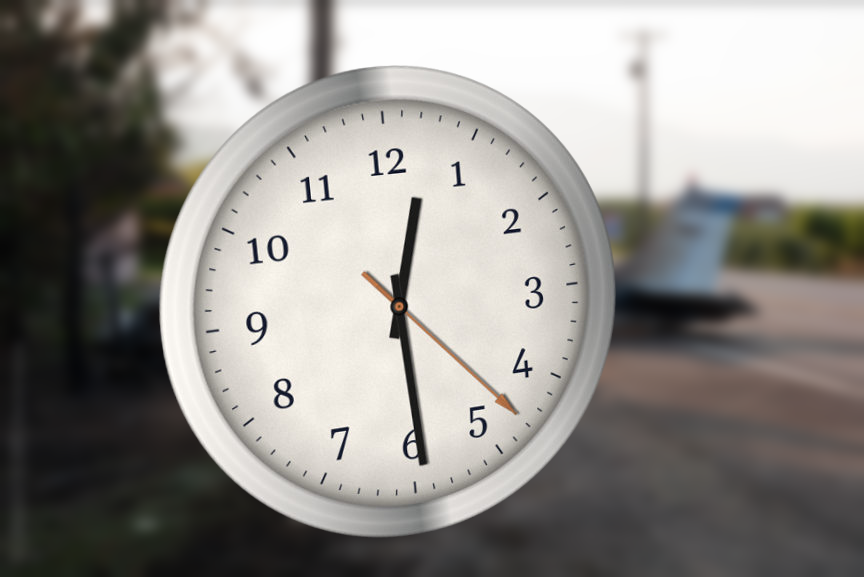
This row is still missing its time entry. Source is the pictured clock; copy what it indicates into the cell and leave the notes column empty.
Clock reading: 12:29:23
